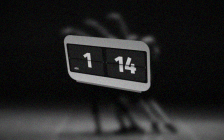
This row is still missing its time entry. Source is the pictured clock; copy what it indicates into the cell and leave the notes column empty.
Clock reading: 1:14
